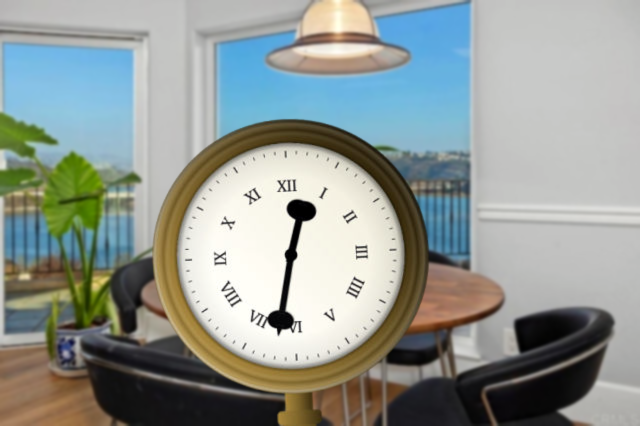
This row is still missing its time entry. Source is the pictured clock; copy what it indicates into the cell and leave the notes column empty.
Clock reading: 12:32
